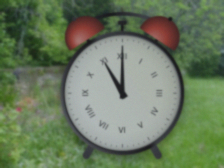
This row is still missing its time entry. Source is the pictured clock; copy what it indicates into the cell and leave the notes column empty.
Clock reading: 11:00
